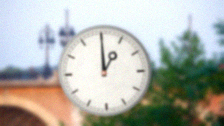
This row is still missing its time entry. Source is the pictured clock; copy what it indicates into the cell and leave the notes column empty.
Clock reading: 1:00
